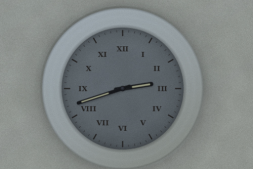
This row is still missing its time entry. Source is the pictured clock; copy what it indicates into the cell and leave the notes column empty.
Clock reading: 2:42
